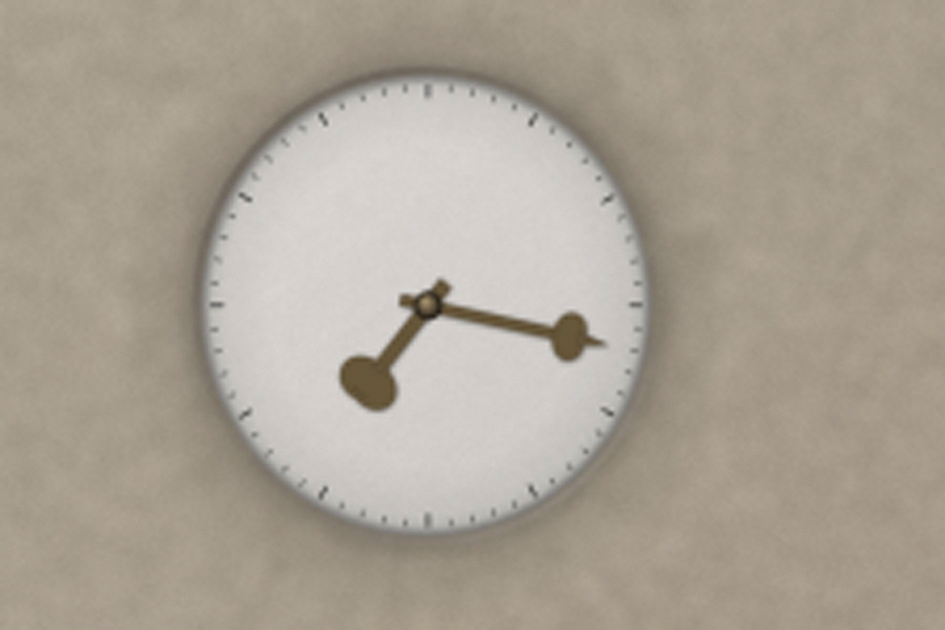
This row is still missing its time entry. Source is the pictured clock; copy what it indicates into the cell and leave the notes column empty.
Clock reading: 7:17
